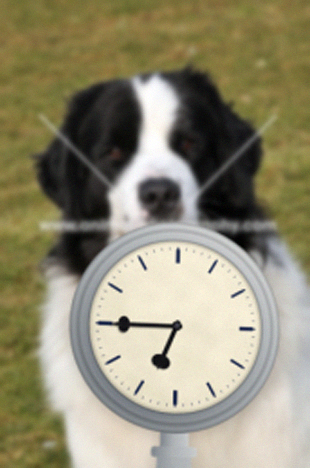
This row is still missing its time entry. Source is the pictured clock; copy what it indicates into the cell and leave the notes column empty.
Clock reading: 6:45
